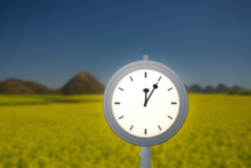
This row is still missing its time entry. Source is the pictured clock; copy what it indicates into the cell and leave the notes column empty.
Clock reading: 12:05
